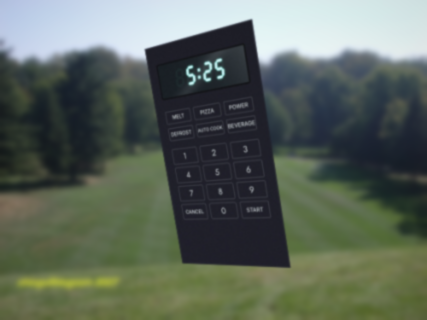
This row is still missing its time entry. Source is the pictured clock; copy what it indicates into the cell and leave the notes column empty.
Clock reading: 5:25
